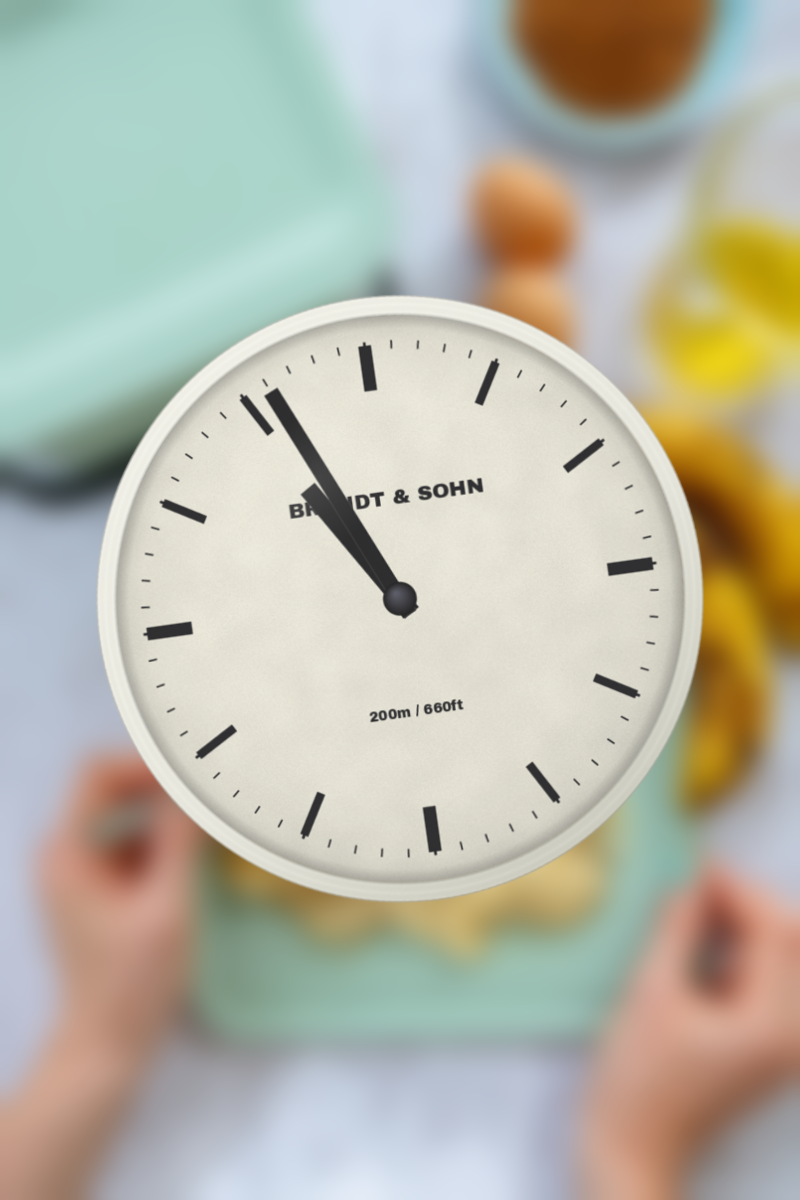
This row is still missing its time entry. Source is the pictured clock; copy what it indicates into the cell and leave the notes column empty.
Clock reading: 10:56
